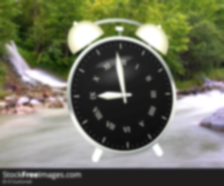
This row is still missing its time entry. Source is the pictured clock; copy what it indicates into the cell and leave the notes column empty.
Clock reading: 8:59
